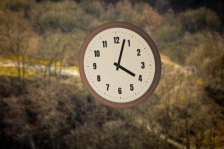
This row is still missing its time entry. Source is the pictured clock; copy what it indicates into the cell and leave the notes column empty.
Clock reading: 4:03
